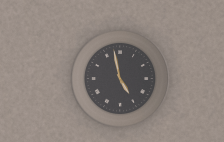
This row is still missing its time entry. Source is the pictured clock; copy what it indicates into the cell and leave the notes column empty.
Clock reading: 4:58
